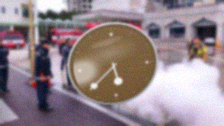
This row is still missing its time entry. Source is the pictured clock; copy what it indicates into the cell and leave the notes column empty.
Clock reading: 5:38
